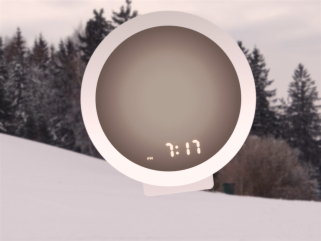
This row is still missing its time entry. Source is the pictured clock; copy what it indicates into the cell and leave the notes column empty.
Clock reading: 7:17
